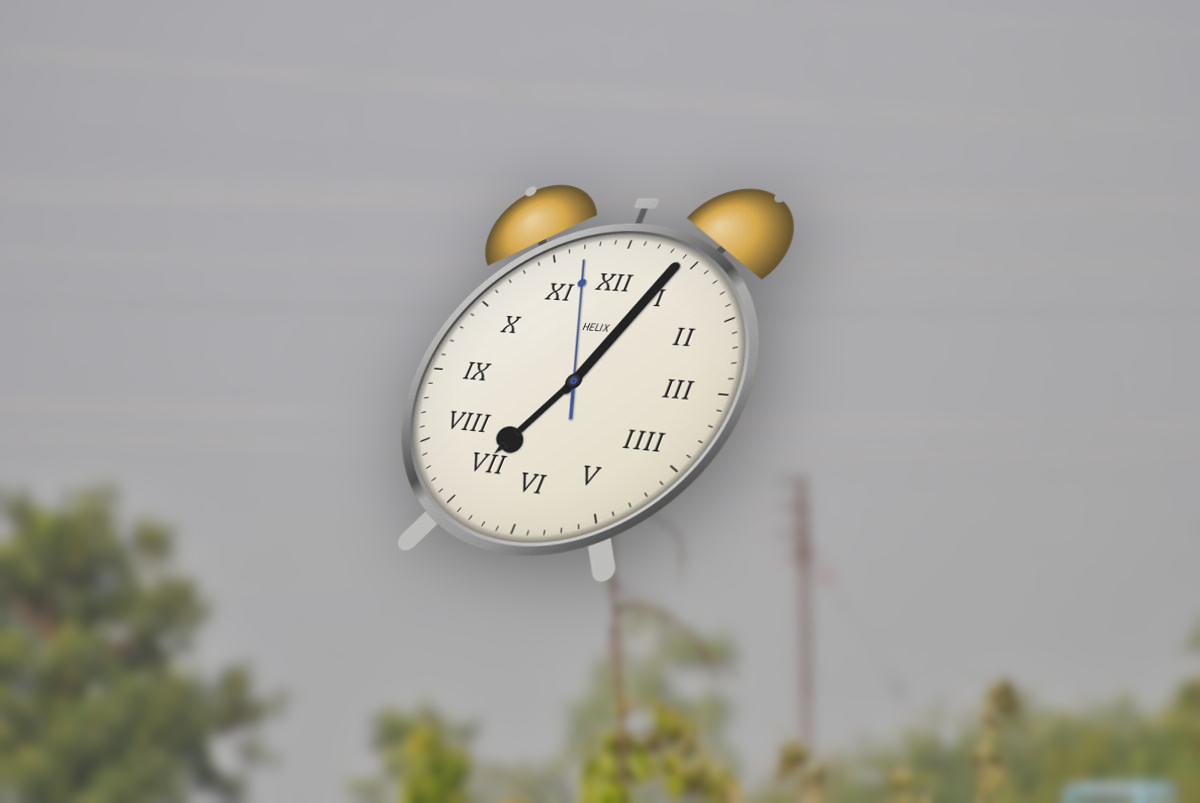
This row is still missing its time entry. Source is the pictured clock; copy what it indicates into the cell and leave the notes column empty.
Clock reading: 7:03:57
